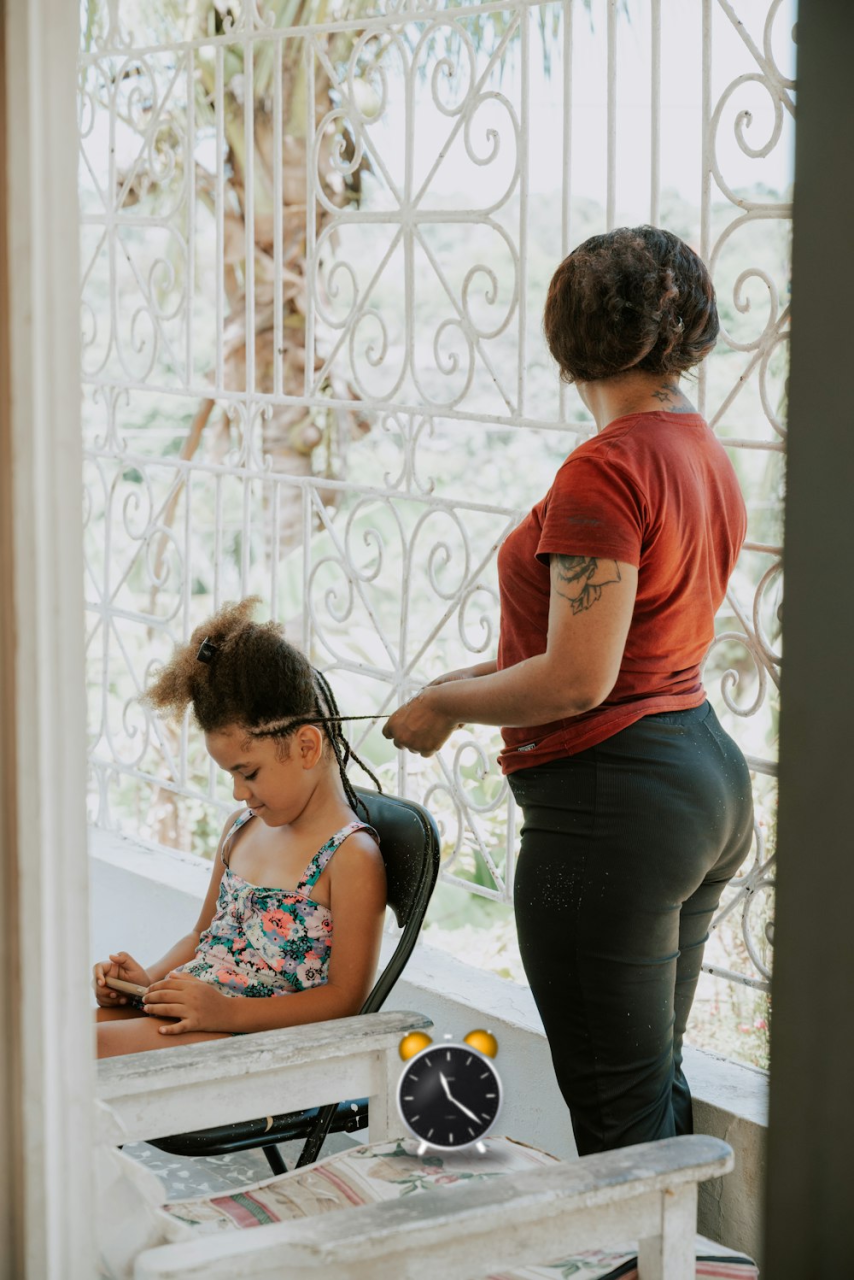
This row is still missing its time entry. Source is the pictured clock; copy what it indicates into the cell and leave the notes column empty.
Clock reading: 11:22
